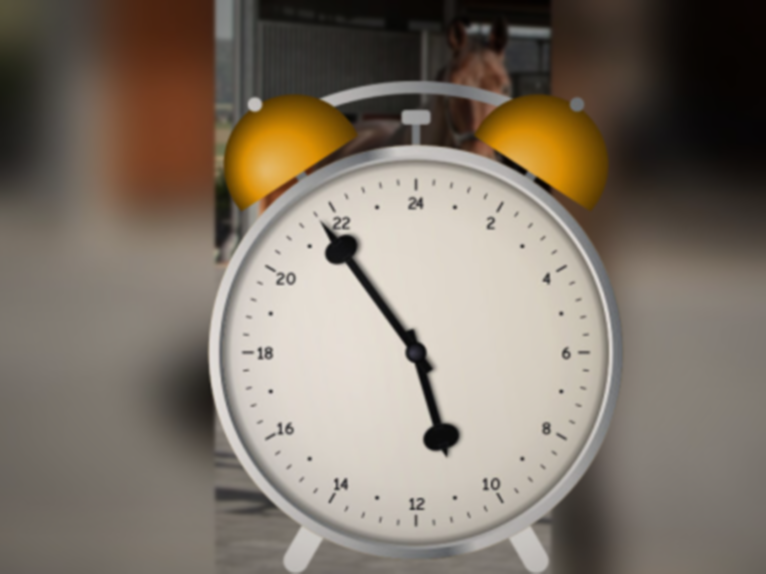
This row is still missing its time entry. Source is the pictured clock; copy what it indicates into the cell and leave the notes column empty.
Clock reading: 10:54
